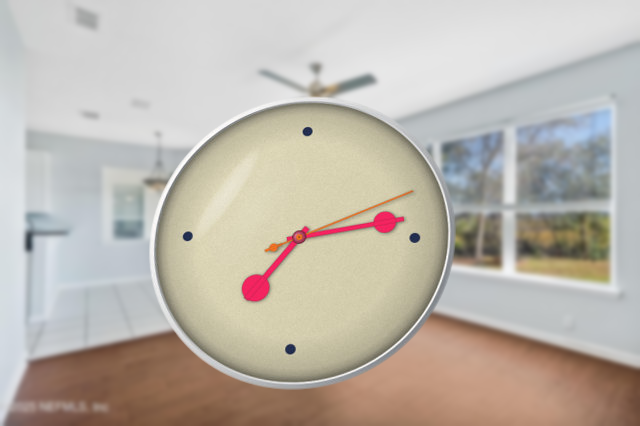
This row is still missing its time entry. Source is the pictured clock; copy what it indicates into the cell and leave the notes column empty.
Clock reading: 7:13:11
